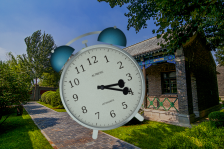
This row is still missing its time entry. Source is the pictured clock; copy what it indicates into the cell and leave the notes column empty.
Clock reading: 3:20
